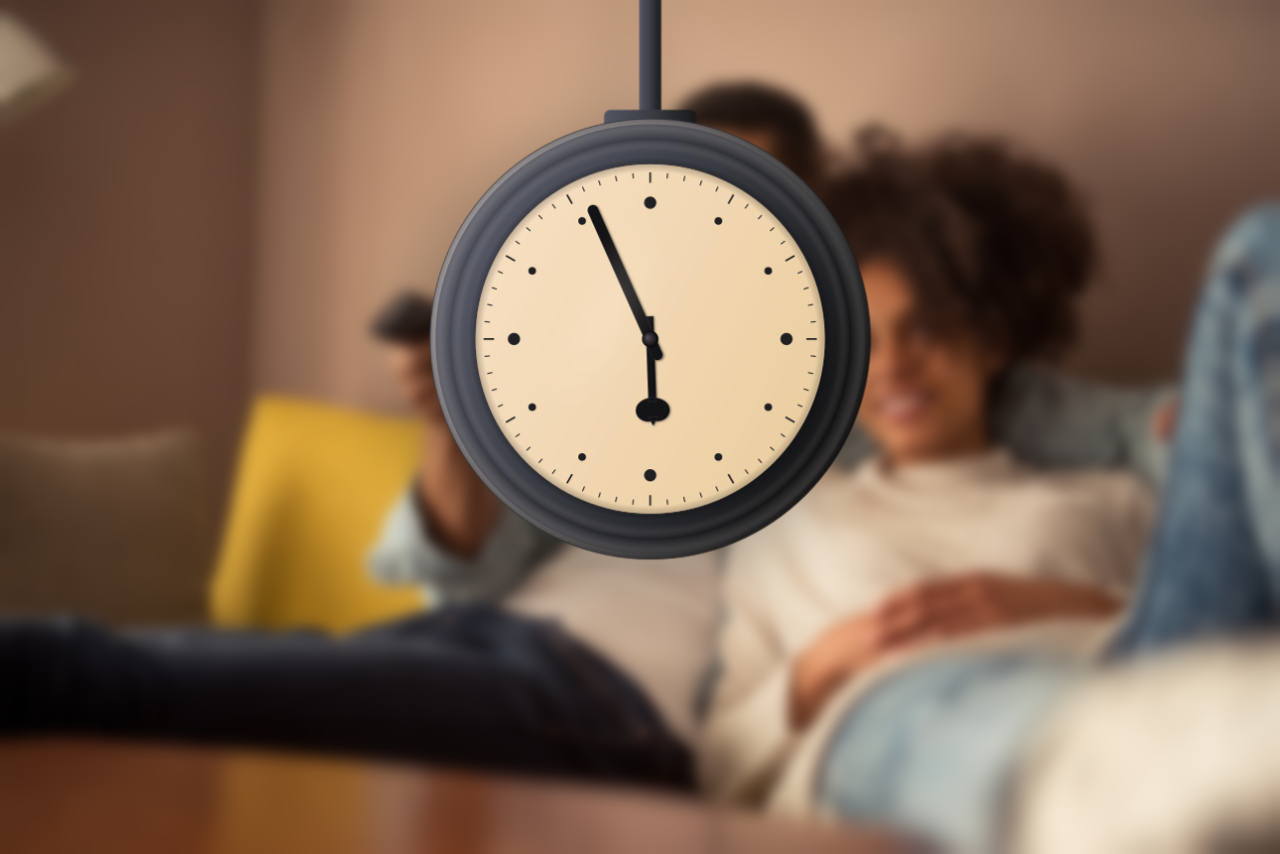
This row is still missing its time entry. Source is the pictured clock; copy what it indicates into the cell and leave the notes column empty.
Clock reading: 5:56
